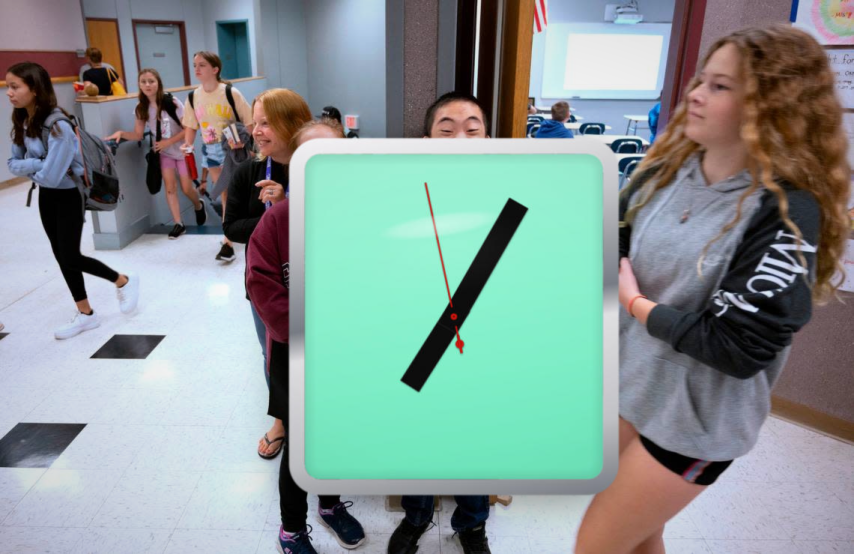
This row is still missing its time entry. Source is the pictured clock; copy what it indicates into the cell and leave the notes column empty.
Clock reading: 7:04:58
